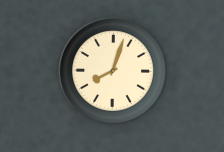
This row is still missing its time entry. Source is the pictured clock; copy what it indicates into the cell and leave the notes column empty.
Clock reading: 8:03
